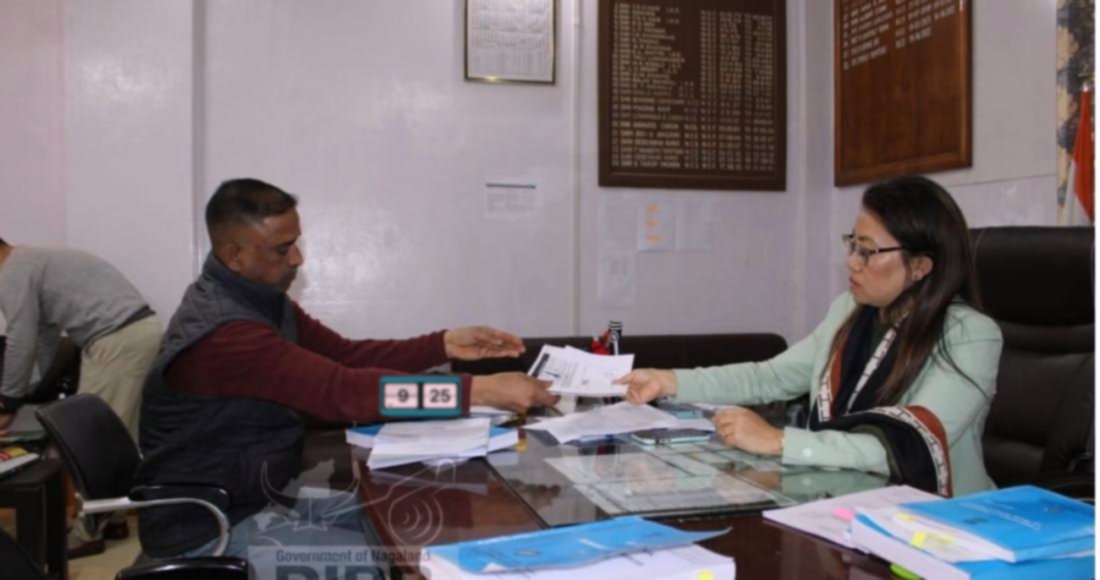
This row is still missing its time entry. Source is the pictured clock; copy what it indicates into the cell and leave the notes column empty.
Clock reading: 9:25
